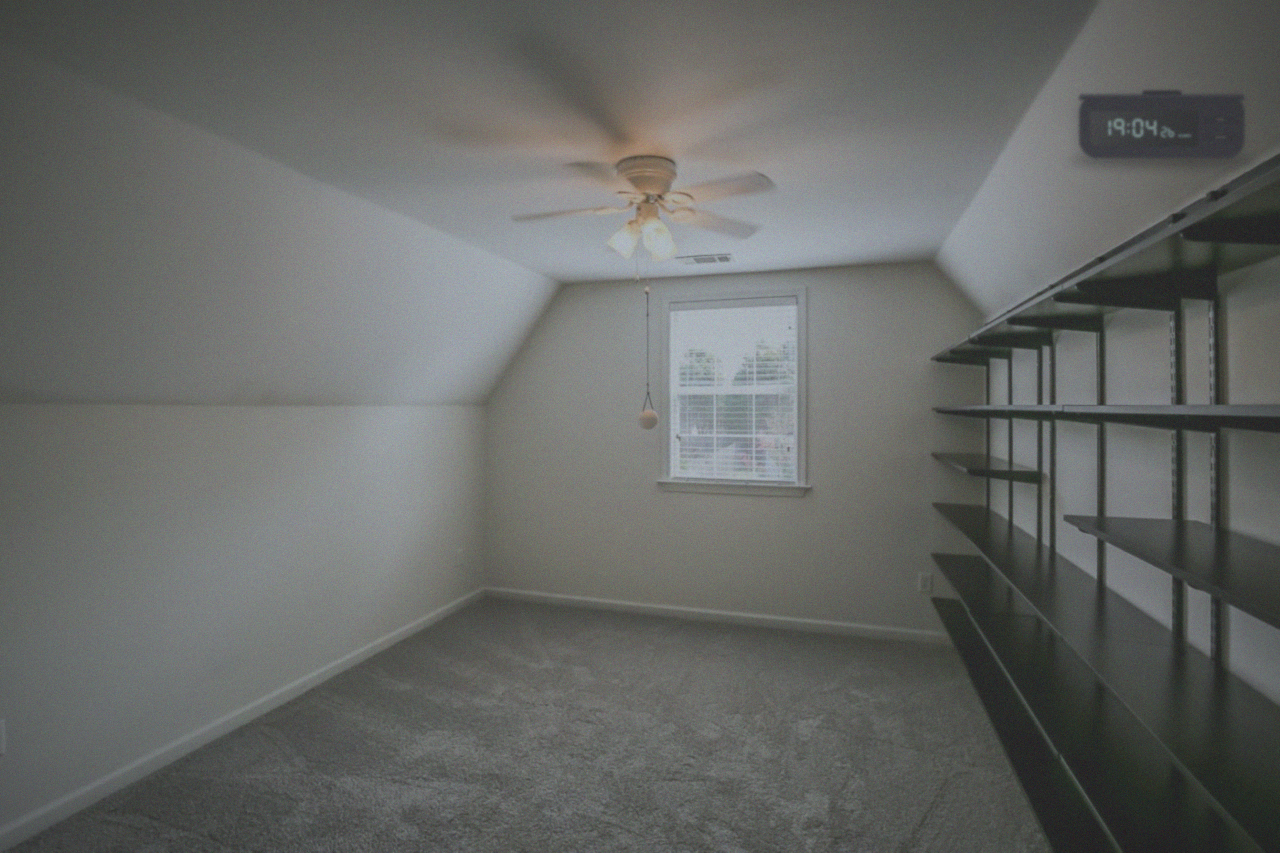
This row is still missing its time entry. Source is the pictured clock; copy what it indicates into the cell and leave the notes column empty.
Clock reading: 19:04
